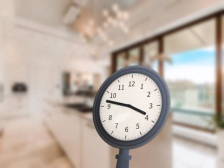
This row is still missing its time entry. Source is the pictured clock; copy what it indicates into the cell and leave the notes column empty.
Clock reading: 3:47
